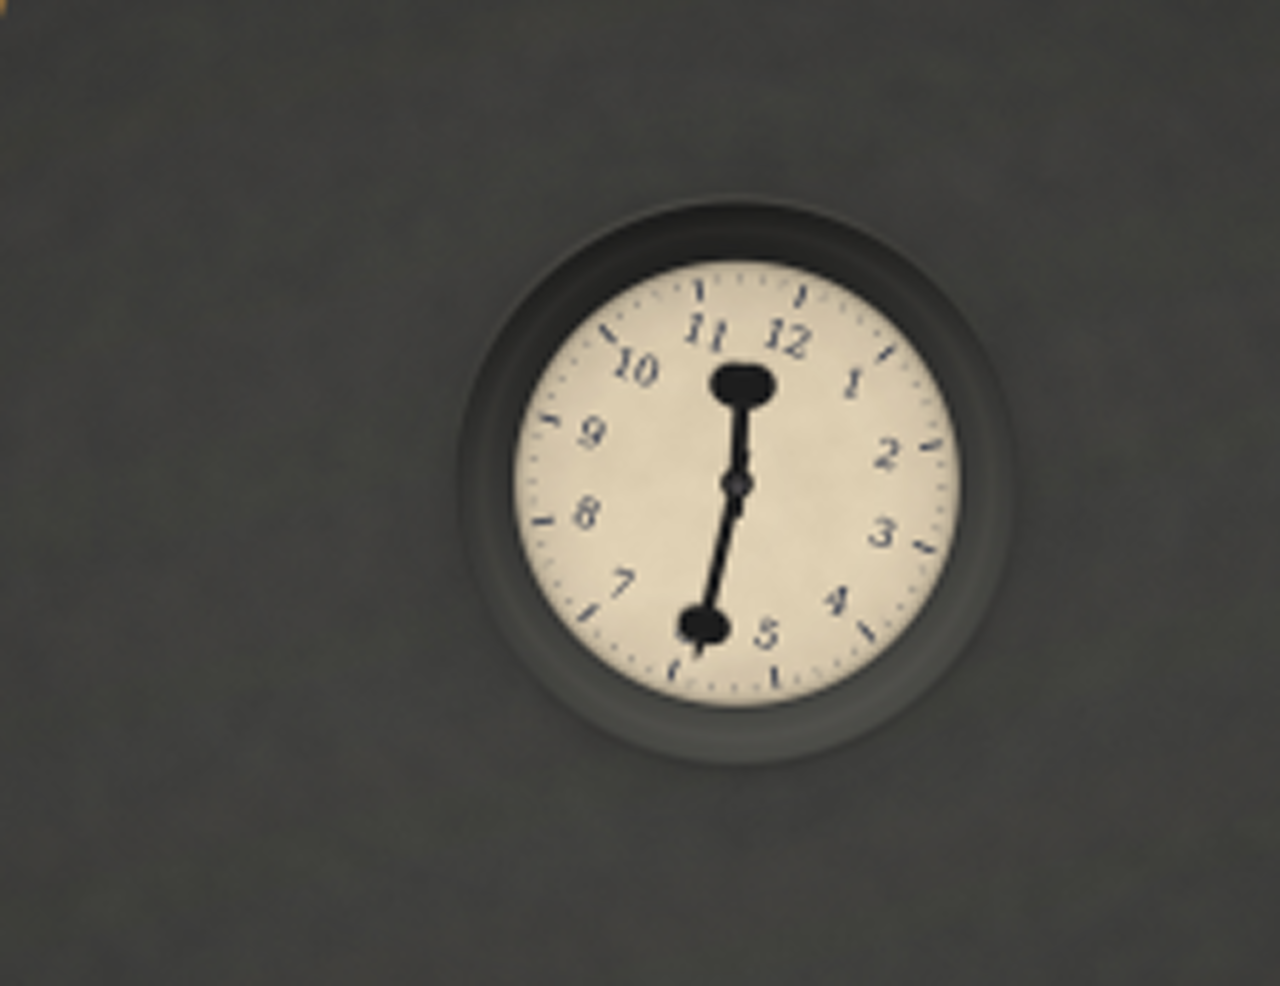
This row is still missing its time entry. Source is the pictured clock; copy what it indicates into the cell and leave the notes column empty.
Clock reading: 11:29
